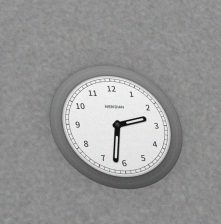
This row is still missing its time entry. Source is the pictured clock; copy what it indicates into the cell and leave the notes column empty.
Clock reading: 2:32
